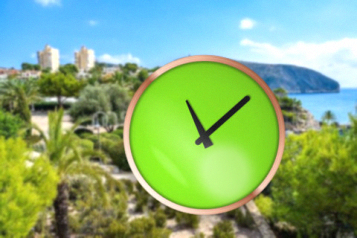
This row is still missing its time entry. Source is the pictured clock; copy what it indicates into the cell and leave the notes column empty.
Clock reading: 11:08
